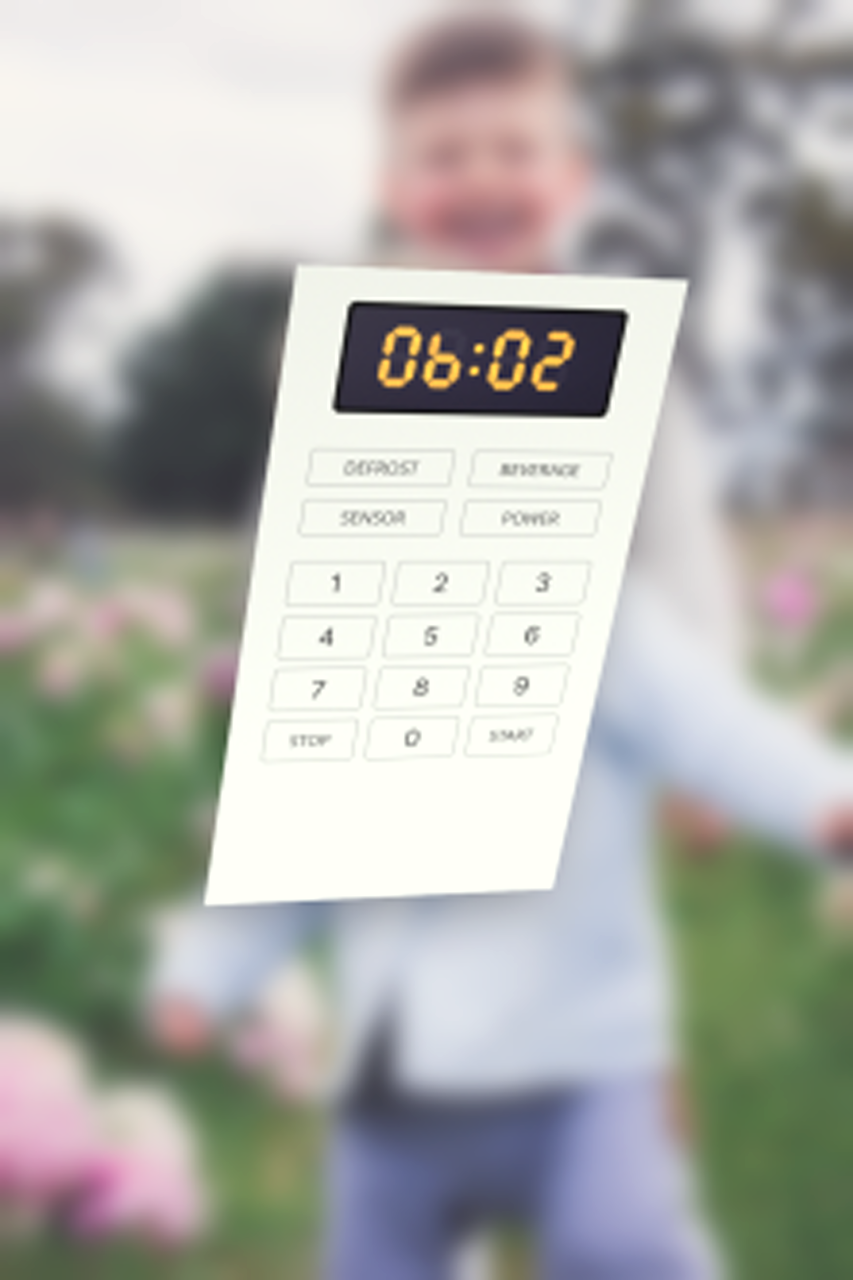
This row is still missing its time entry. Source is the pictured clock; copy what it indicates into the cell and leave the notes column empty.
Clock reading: 6:02
